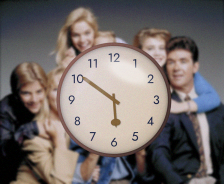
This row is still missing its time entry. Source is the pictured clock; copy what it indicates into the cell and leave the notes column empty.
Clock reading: 5:51
